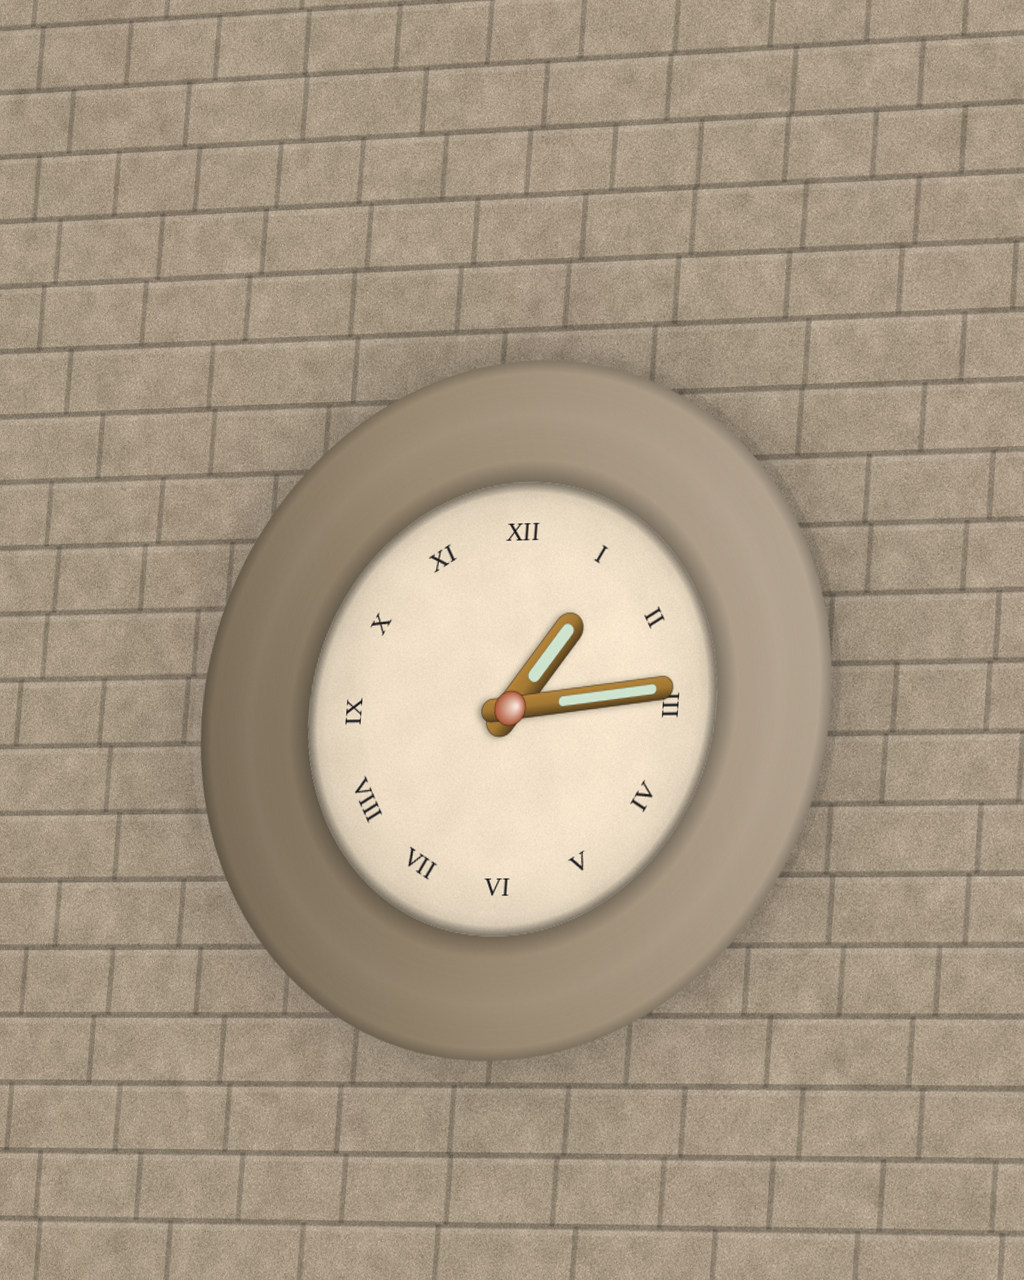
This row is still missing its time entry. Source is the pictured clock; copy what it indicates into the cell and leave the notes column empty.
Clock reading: 1:14
